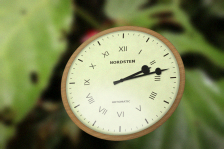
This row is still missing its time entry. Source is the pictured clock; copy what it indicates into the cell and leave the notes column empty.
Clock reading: 2:13
